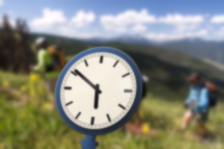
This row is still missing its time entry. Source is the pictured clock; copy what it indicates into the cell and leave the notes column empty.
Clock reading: 5:51
